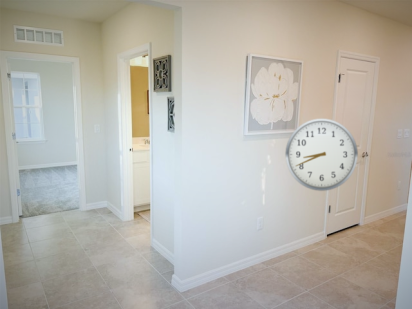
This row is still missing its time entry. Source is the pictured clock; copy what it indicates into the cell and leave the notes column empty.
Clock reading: 8:41
